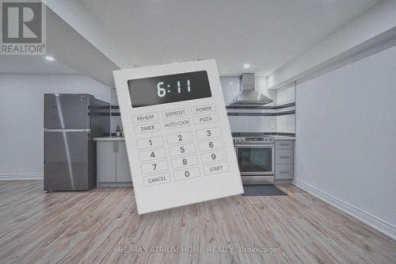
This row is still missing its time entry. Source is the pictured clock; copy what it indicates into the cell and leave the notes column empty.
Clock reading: 6:11
